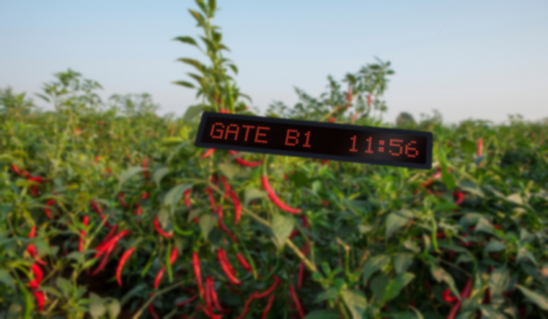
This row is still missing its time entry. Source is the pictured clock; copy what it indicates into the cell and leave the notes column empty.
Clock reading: 11:56
